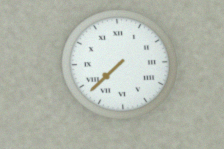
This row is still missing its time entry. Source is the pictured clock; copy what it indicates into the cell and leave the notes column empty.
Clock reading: 7:38
